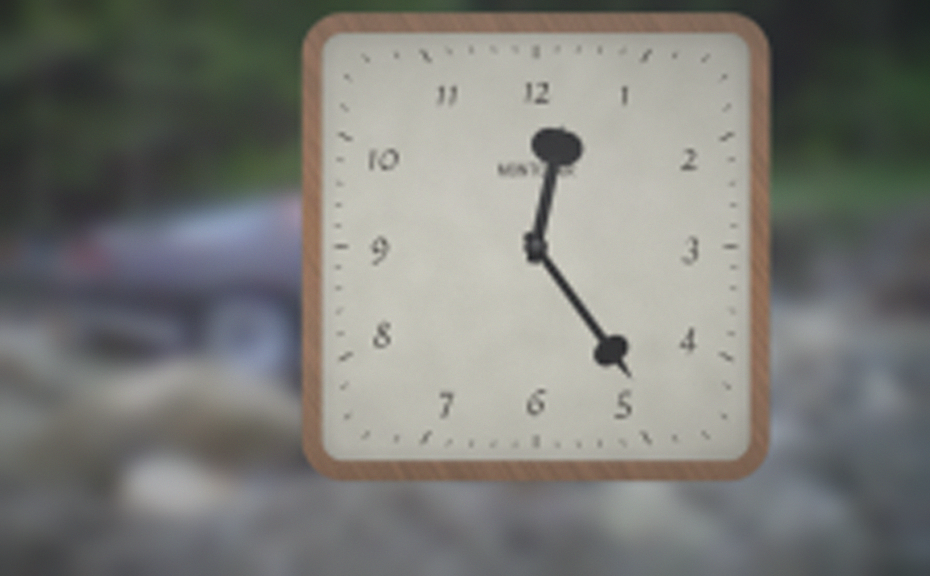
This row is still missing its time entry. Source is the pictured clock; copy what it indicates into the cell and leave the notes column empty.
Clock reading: 12:24
